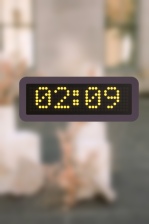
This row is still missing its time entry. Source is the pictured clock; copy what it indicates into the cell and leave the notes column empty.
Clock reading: 2:09
